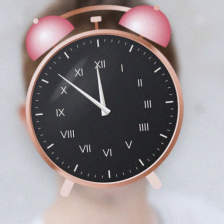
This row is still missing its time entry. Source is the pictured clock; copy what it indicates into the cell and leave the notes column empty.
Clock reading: 11:52
